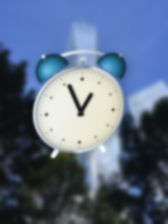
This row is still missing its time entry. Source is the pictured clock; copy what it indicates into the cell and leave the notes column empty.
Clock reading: 12:56
